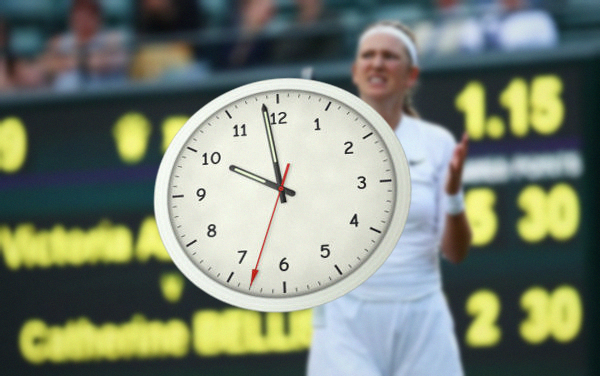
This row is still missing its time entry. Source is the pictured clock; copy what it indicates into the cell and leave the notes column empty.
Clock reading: 9:58:33
